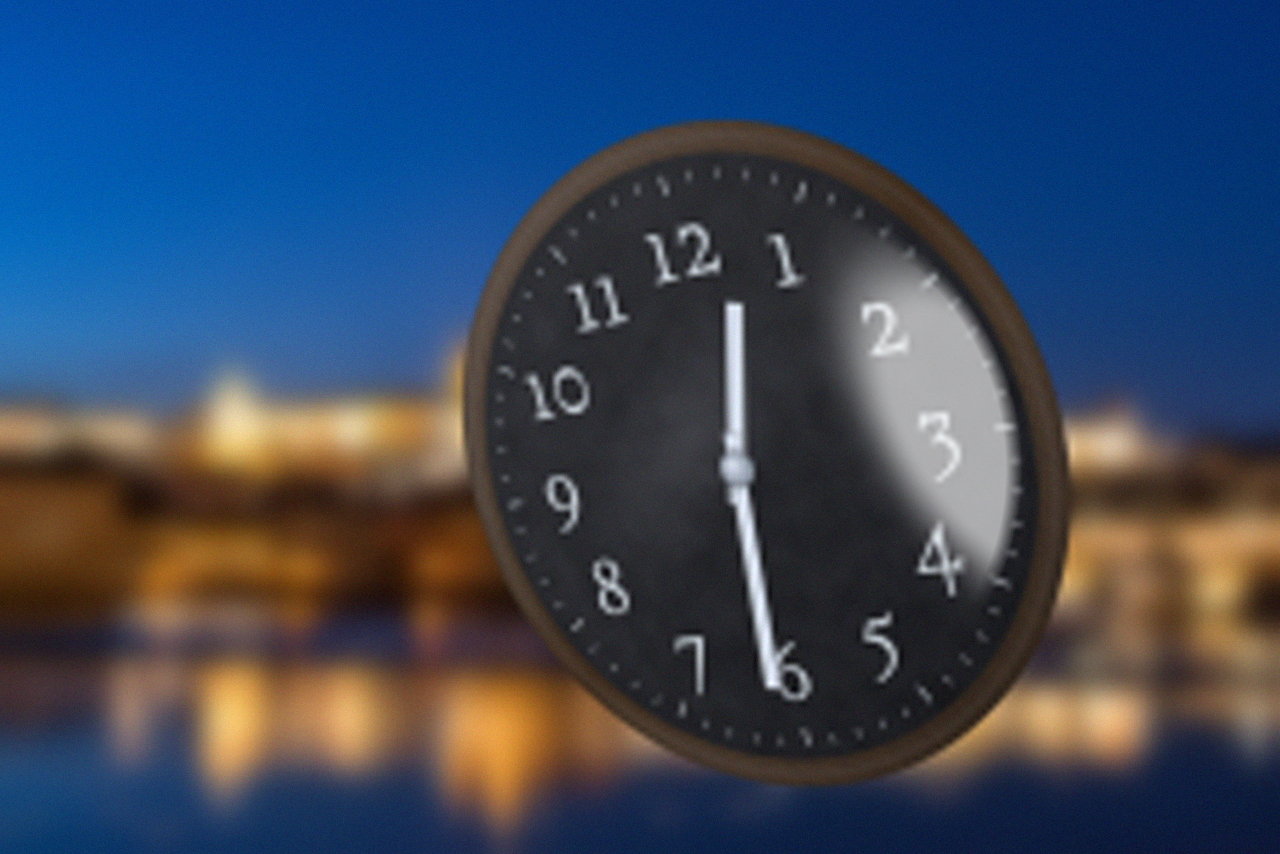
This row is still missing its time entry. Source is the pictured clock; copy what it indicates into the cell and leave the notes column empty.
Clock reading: 12:31
